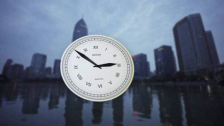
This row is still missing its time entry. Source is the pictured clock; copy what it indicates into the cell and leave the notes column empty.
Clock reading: 2:52
